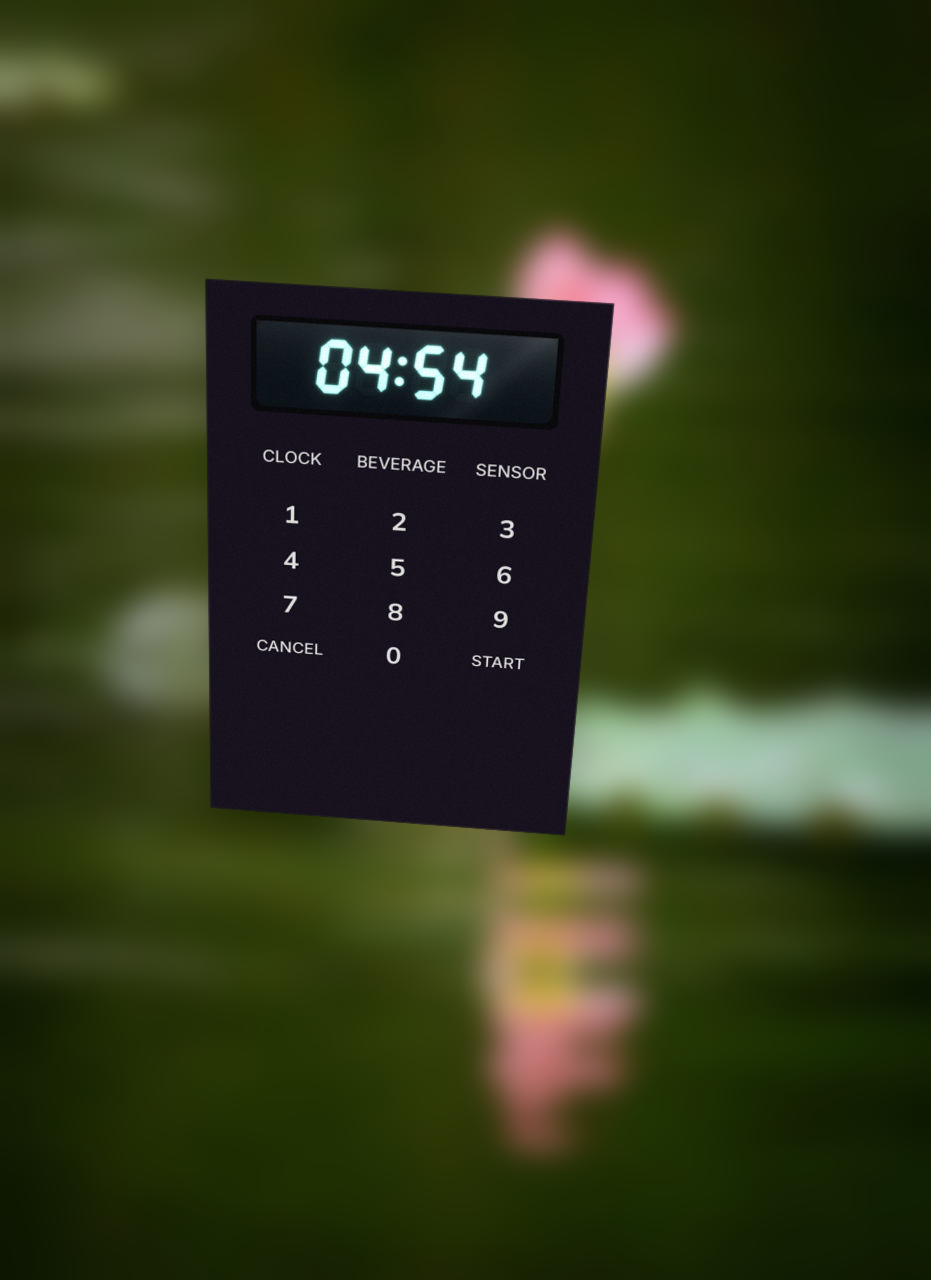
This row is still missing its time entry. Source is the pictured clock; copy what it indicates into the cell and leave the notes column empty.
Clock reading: 4:54
